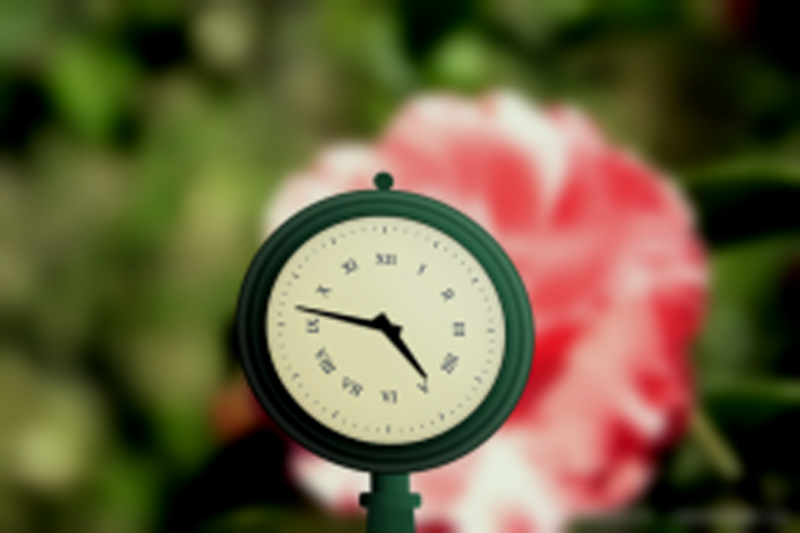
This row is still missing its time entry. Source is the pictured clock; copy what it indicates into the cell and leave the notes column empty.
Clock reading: 4:47
